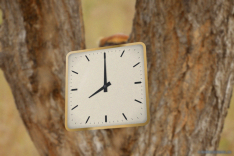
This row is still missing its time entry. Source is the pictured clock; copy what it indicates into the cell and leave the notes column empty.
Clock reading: 8:00
